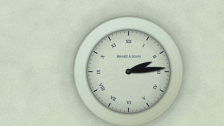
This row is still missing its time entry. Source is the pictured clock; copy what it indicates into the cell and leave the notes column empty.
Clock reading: 2:14
